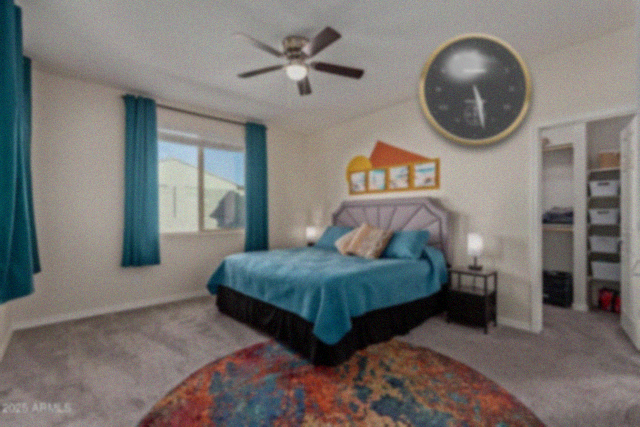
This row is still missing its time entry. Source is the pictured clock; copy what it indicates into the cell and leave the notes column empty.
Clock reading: 5:28
